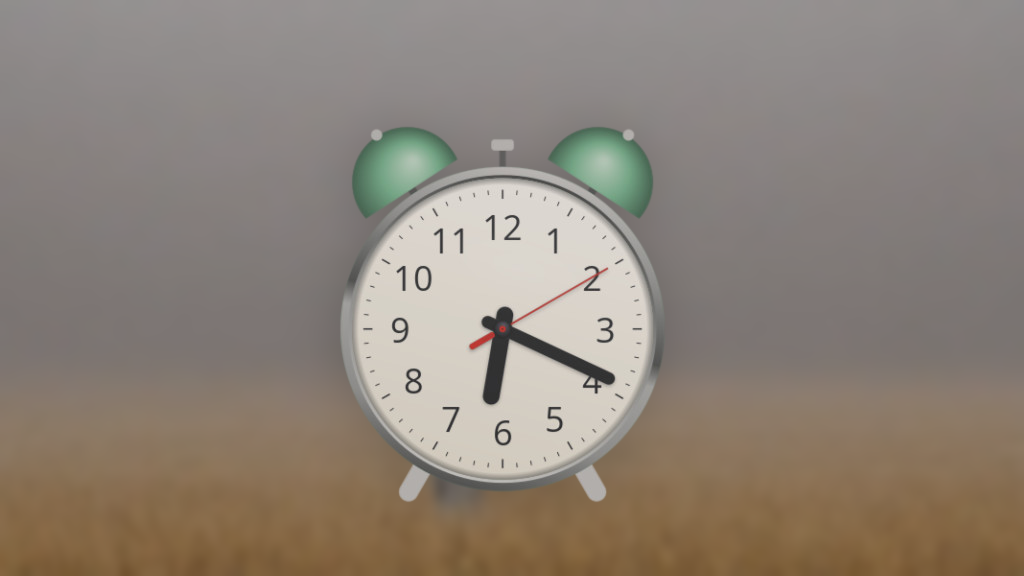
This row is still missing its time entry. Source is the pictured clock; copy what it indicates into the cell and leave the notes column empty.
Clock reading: 6:19:10
